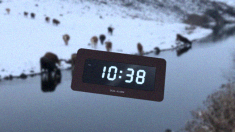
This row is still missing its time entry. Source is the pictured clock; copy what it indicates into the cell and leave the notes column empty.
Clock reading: 10:38
